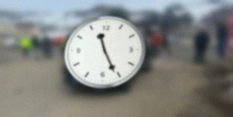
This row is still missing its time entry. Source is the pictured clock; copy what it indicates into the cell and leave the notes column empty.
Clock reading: 11:26
